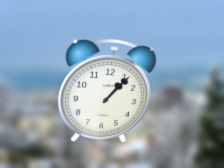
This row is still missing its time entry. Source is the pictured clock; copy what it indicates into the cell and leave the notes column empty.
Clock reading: 1:06
